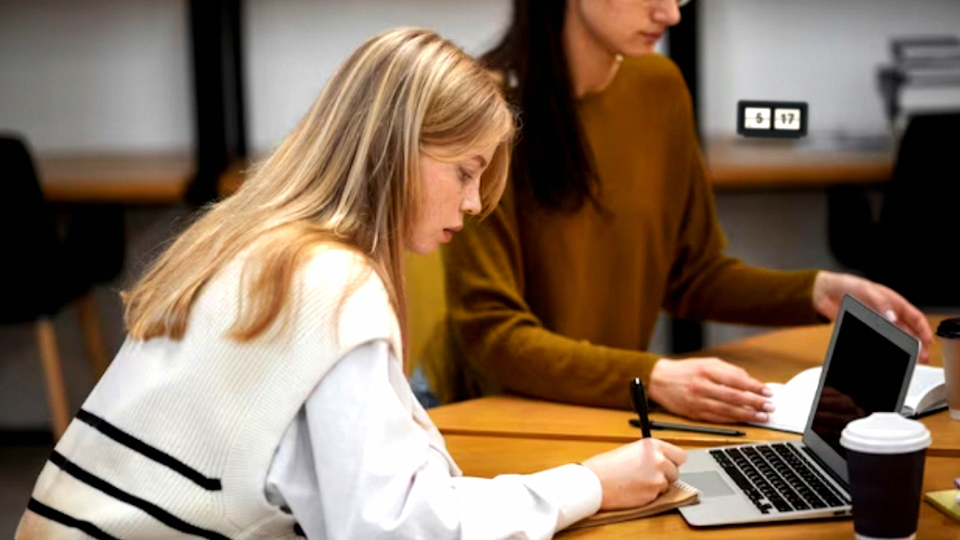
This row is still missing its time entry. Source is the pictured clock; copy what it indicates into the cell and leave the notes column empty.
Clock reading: 5:17
